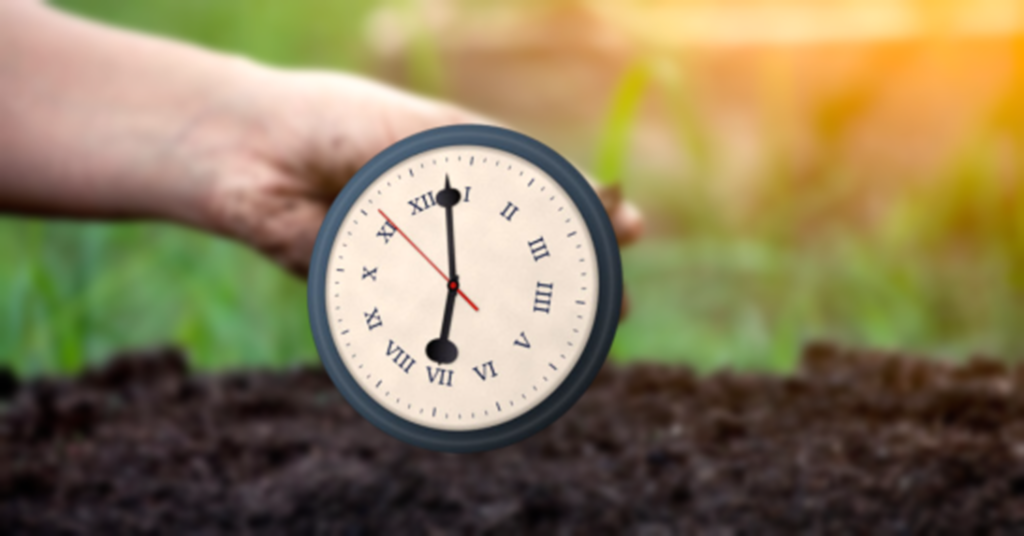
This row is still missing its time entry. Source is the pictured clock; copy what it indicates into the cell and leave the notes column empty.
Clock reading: 7:02:56
